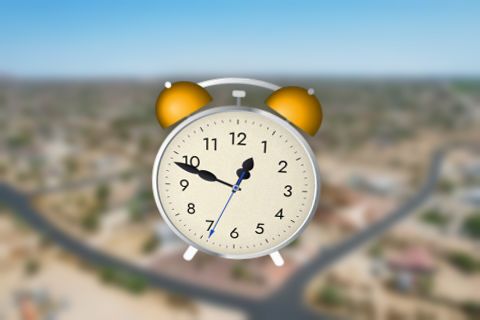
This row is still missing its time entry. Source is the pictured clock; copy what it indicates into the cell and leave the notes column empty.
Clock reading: 12:48:34
